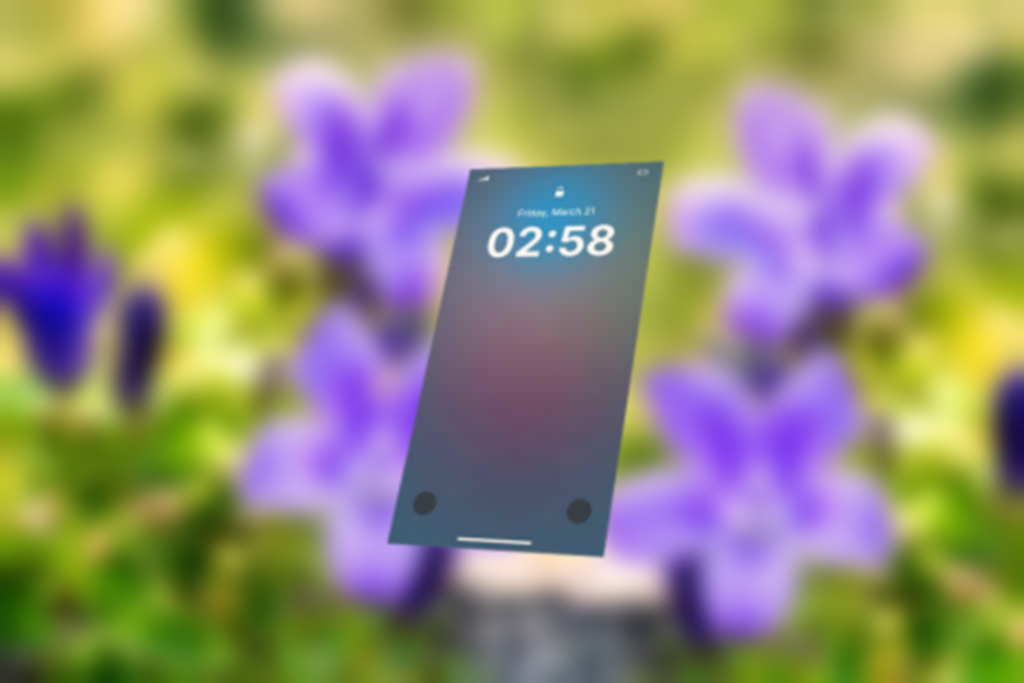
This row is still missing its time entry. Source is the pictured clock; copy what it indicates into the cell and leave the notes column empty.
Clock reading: 2:58
